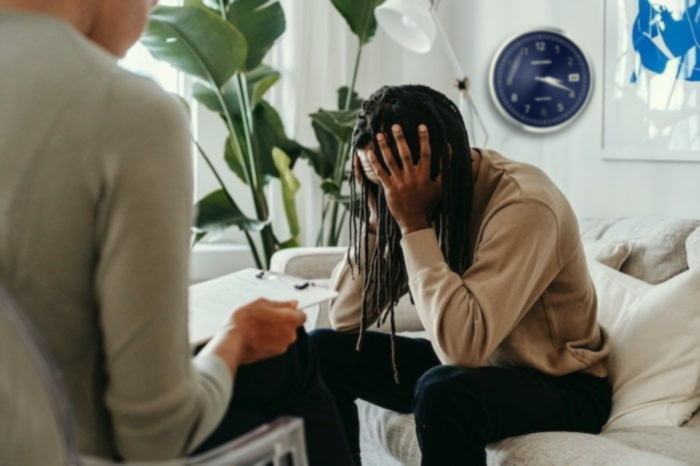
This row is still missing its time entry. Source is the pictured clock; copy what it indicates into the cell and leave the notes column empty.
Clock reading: 3:19
